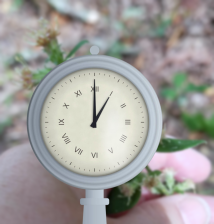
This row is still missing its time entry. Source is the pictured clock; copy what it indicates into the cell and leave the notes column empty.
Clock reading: 1:00
